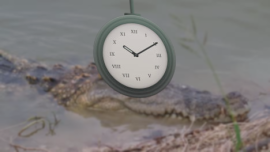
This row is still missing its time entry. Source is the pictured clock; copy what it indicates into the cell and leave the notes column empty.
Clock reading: 10:10
